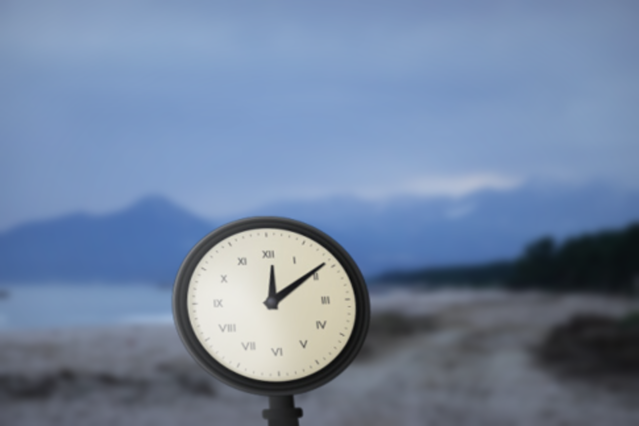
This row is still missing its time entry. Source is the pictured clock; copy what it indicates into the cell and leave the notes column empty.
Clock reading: 12:09
